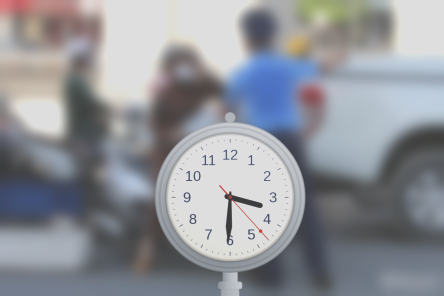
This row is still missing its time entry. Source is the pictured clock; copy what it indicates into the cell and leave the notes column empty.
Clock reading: 3:30:23
